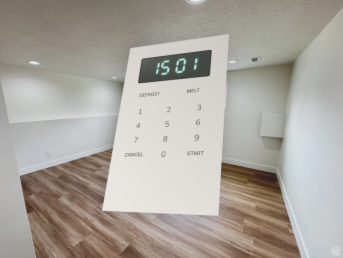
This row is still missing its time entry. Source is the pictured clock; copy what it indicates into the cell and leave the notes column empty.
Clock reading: 15:01
